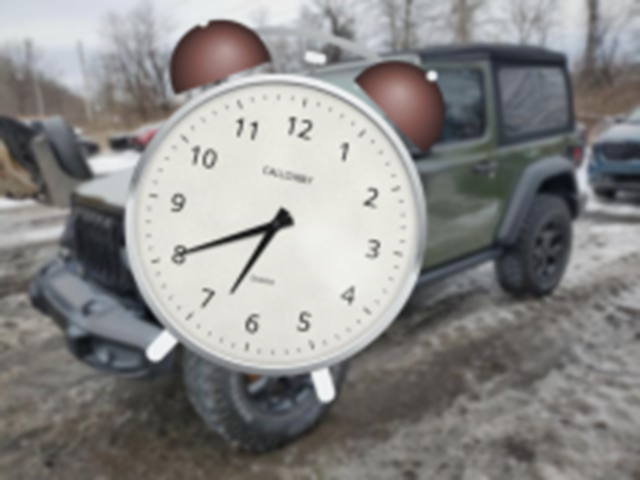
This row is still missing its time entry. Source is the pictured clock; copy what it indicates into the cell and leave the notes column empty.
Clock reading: 6:40
